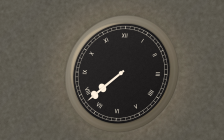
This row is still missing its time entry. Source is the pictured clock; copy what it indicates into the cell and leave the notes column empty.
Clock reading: 7:38
